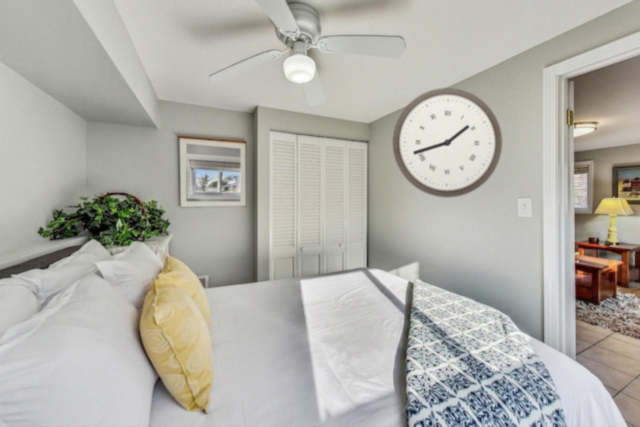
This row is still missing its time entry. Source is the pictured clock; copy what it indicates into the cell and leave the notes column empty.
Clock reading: 1:42
